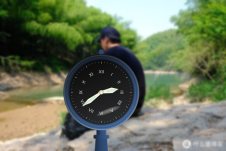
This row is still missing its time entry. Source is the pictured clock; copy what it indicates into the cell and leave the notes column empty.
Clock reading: 2:39
